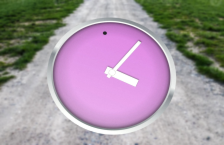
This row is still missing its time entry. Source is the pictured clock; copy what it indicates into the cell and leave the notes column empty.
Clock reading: 4:08
